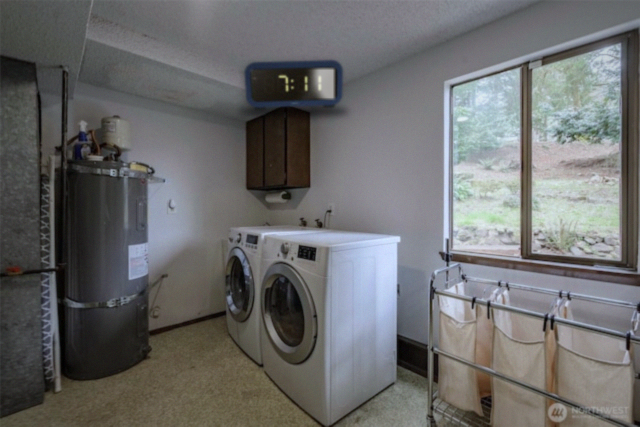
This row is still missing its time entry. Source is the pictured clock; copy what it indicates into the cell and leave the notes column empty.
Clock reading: 7:11
